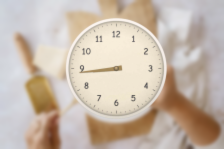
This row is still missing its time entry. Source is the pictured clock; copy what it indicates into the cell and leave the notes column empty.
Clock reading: 8:44
